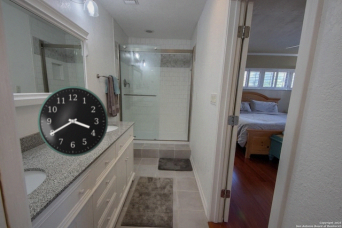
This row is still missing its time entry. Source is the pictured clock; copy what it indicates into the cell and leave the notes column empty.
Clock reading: 3:40
